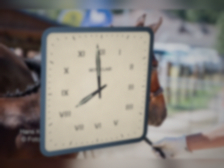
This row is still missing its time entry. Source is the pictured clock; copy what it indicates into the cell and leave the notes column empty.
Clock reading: 7:59
